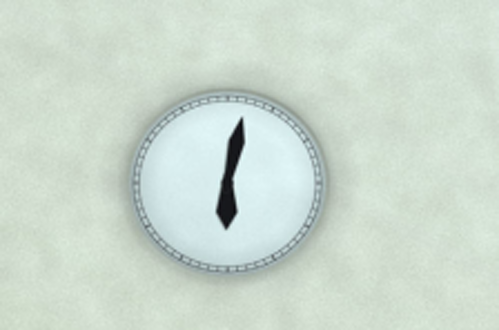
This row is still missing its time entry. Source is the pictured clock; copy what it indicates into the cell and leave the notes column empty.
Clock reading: 6:02
